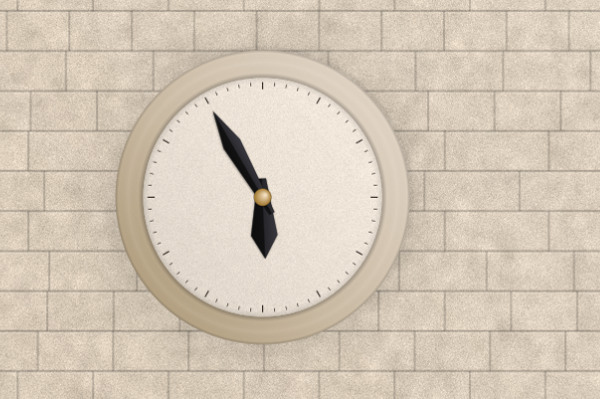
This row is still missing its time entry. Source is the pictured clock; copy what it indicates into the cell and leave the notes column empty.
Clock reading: 5:55
